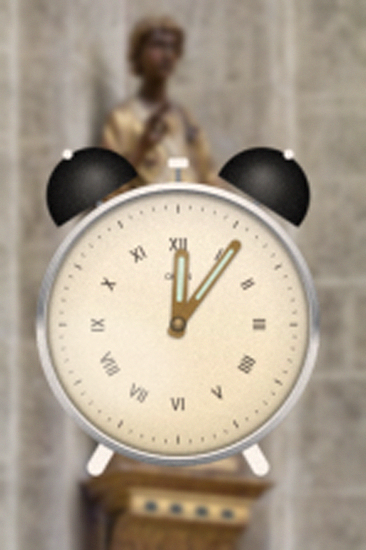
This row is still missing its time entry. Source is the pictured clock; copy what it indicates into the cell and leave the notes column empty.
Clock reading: 12:06
